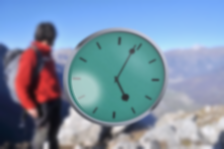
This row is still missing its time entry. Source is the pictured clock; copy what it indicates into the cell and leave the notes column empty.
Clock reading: 5:04
